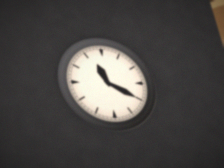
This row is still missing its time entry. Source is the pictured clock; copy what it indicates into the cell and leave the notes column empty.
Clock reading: 11:20
